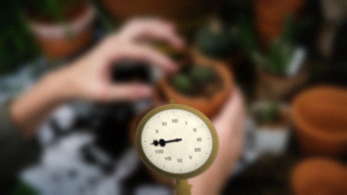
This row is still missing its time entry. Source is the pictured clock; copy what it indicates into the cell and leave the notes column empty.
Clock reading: 8:44
